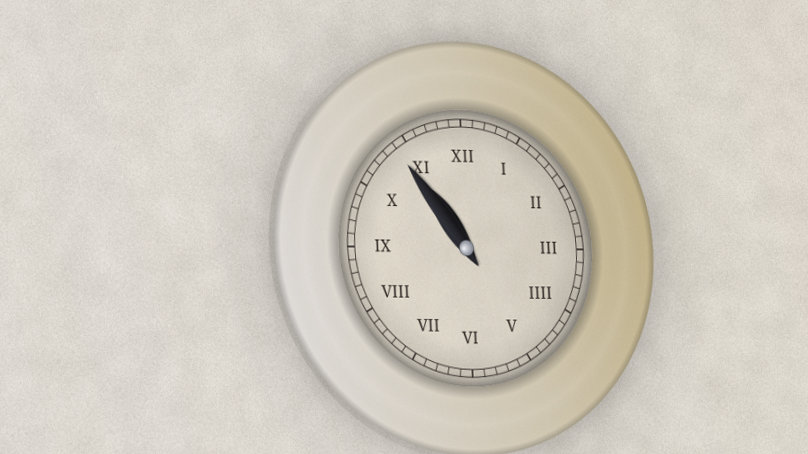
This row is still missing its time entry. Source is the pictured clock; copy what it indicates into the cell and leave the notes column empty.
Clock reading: 10:54
